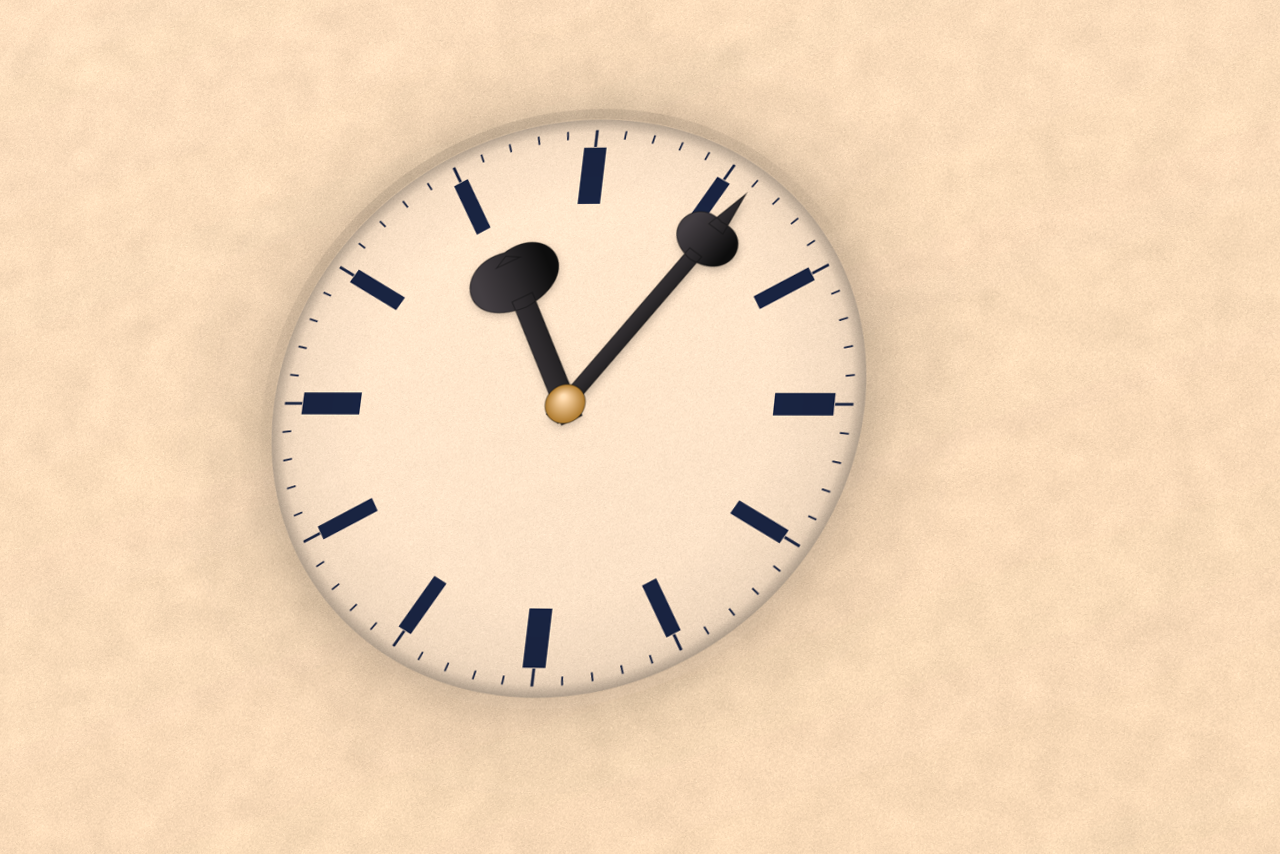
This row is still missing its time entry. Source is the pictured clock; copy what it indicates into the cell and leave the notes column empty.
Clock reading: 11:06
